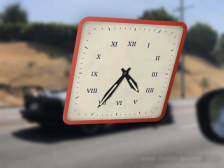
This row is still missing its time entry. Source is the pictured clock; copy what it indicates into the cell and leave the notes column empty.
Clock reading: 4:35
